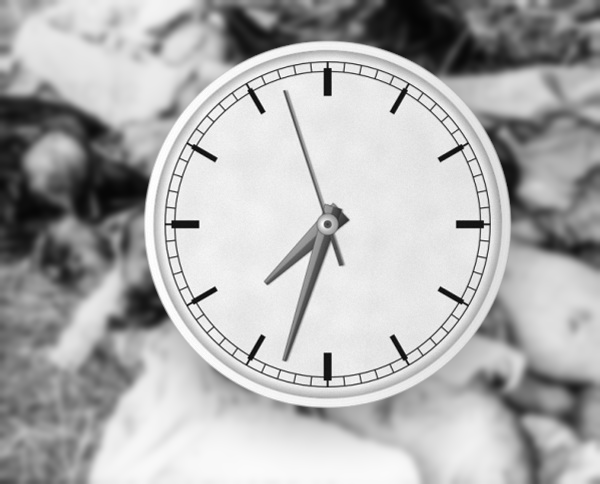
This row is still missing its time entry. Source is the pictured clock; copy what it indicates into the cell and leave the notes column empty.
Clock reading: 7:32:57
